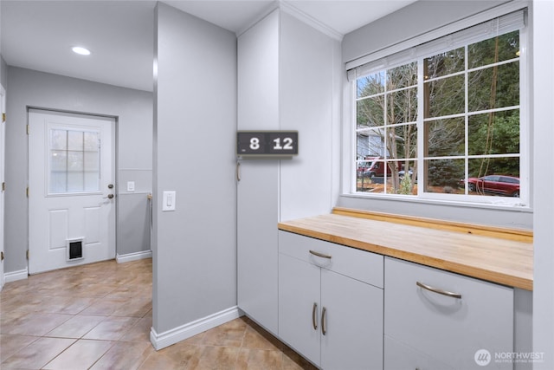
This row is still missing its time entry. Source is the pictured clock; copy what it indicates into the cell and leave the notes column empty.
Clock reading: 8:12
